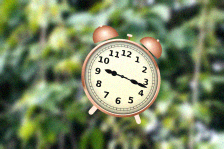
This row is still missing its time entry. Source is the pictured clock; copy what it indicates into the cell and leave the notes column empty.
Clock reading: 9:17
